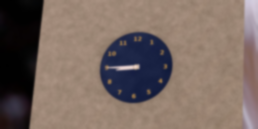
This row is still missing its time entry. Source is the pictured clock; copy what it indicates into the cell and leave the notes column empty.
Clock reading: 8:45
